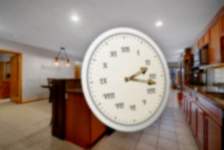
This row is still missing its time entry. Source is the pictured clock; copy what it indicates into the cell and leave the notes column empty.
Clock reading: 2:17
